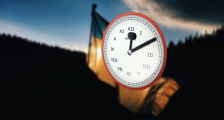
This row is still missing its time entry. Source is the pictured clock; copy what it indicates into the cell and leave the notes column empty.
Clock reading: 12:10
